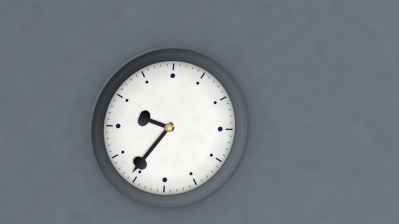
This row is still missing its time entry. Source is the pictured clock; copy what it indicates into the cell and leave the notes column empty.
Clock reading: 9:36
